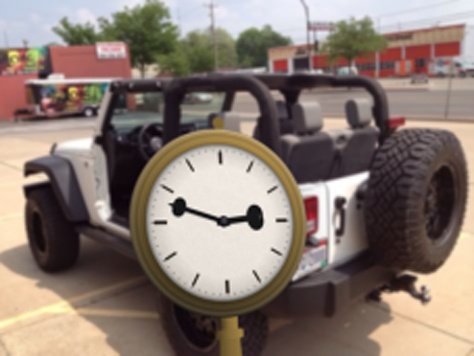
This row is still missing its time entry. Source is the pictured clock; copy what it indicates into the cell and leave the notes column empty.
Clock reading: 2:48
